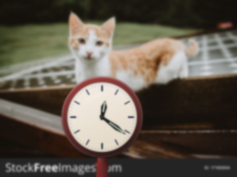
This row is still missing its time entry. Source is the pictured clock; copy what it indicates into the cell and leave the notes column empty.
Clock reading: 12:21
